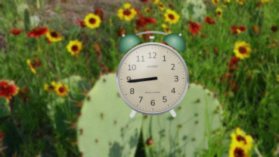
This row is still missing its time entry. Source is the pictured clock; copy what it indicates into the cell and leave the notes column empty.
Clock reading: 8:44
